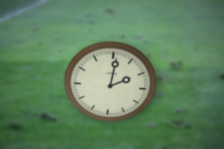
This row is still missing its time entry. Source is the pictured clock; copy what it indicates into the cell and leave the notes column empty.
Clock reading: 2:01
